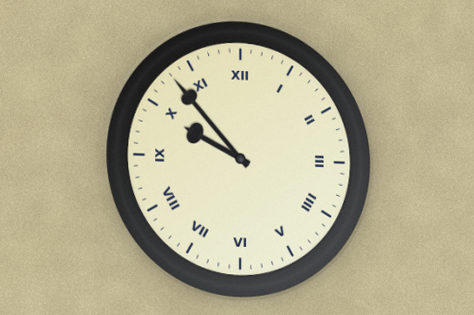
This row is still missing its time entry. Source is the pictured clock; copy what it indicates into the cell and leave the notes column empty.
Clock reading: 9:53
